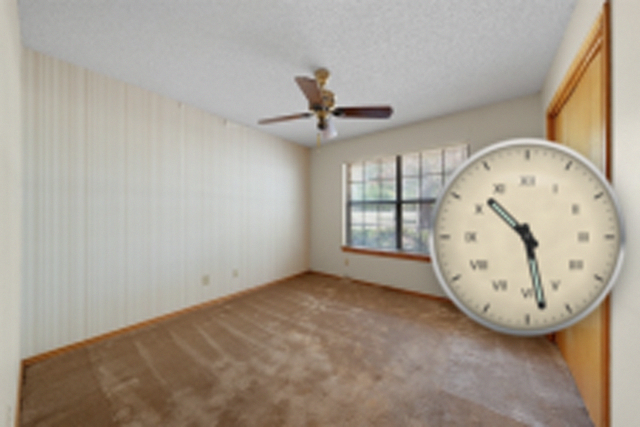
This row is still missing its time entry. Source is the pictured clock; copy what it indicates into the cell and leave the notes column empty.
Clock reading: 10:28
